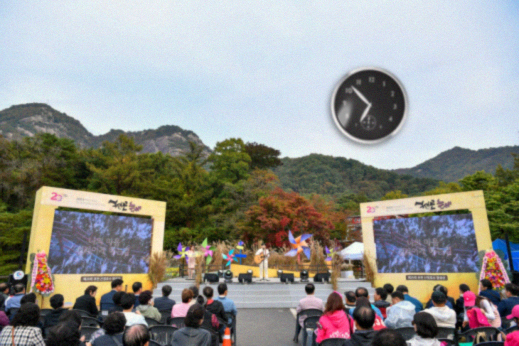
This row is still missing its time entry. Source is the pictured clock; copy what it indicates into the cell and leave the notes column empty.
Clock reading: 6:52
